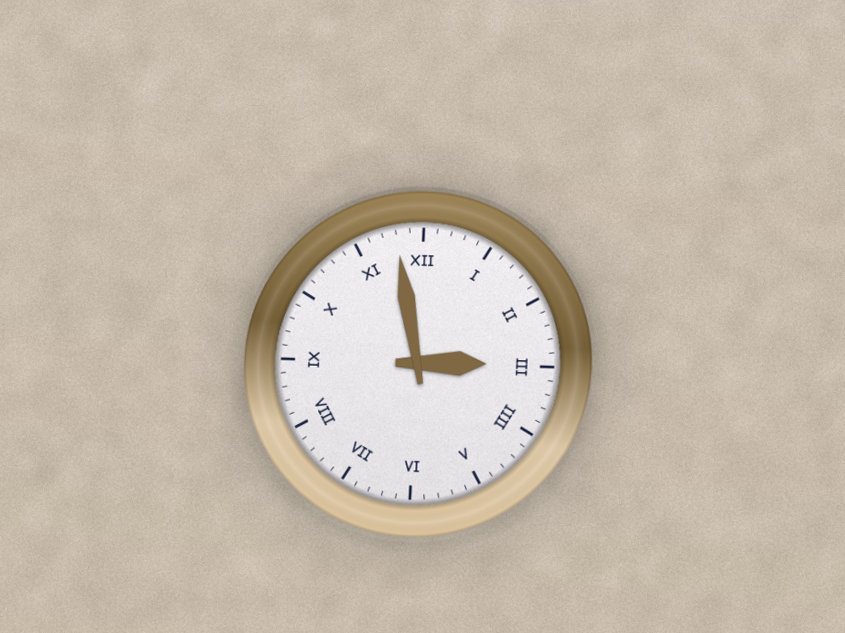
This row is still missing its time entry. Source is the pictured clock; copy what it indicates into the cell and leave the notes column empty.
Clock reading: 2:58
